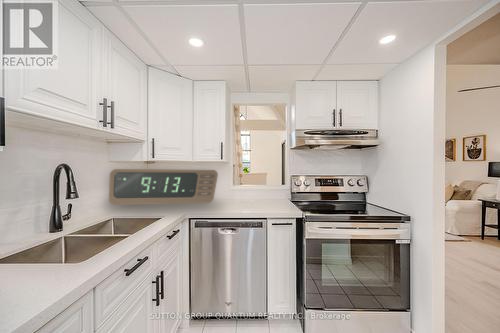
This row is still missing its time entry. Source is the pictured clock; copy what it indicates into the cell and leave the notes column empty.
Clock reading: 9:13
